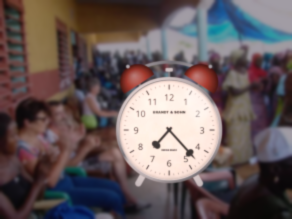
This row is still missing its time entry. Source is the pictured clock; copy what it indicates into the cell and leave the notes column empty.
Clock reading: 7:23
